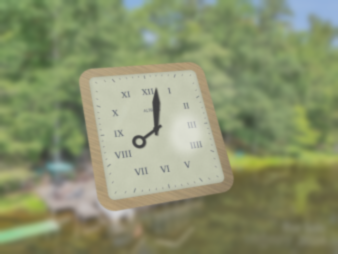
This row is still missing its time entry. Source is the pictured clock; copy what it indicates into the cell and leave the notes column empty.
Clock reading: 8:02
